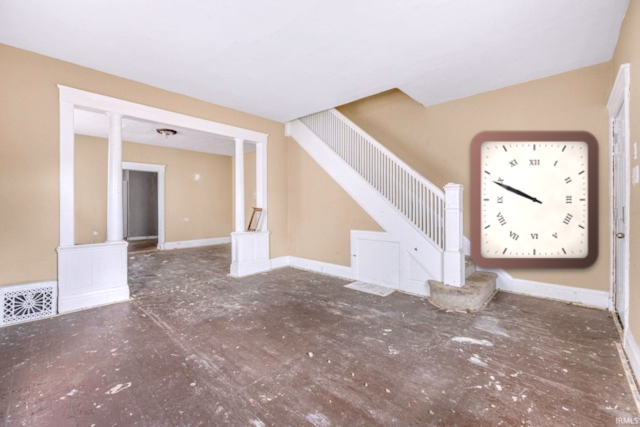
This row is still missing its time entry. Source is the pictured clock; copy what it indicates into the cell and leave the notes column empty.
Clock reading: 9:49
